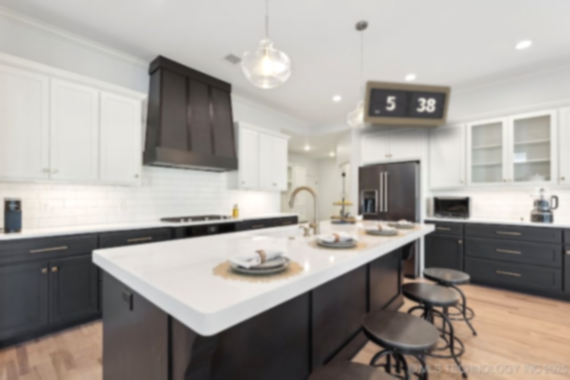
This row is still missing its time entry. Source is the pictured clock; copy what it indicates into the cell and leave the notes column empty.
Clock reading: 5:38
